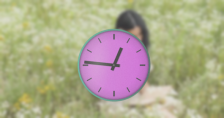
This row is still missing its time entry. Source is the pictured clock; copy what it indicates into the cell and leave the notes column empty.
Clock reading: 12:46
